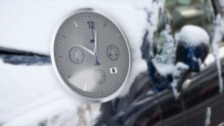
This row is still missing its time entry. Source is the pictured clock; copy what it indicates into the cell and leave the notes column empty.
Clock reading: 10:02
